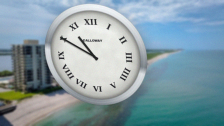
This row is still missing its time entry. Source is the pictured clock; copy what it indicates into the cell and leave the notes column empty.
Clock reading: 10:50
